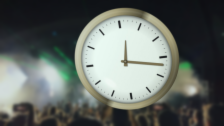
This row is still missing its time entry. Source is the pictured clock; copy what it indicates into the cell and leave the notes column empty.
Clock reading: 12:17
